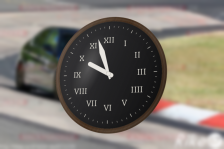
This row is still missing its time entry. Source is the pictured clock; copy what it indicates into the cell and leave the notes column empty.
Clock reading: 9:57
